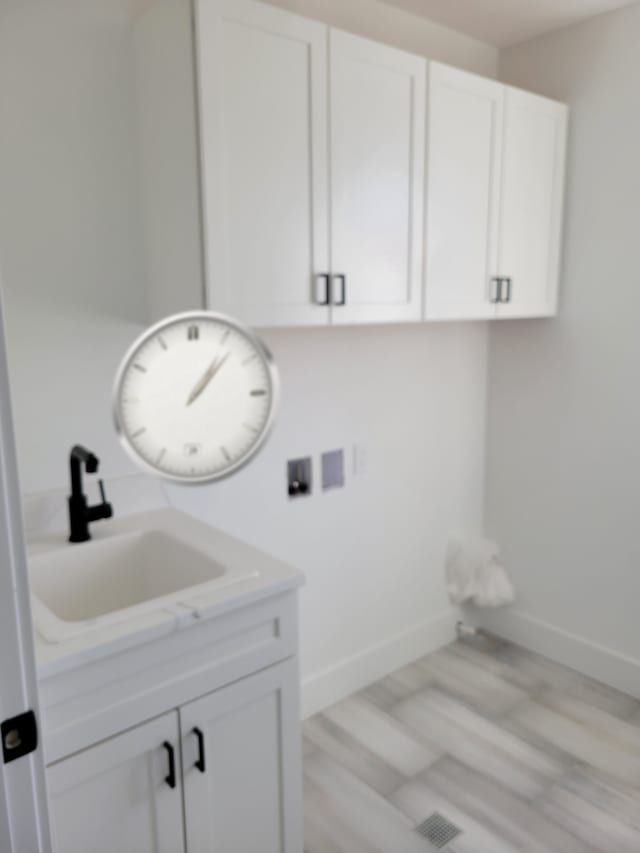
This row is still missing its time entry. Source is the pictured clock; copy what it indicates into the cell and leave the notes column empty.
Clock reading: 1:07
